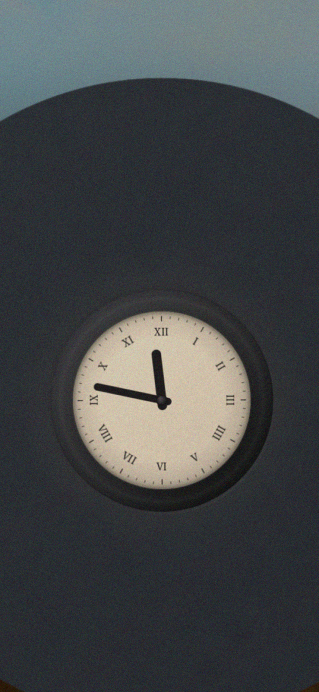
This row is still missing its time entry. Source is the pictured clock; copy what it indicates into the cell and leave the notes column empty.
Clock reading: 11:47
